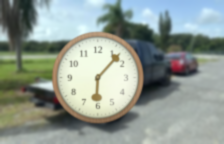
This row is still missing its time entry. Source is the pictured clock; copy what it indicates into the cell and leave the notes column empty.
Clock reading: 6:07
